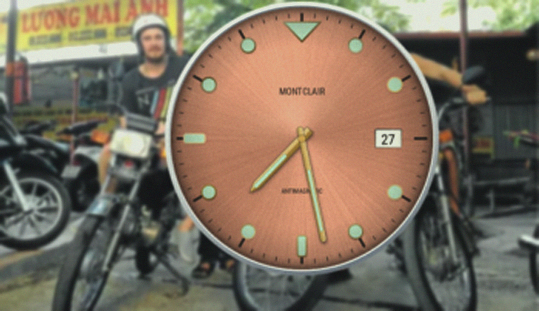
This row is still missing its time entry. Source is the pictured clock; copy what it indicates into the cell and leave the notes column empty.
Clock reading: 7:28
